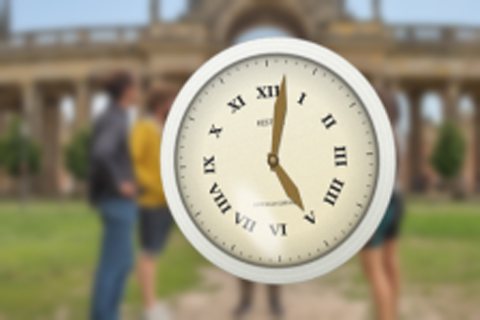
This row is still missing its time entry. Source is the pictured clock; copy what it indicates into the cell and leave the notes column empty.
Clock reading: 5:02
